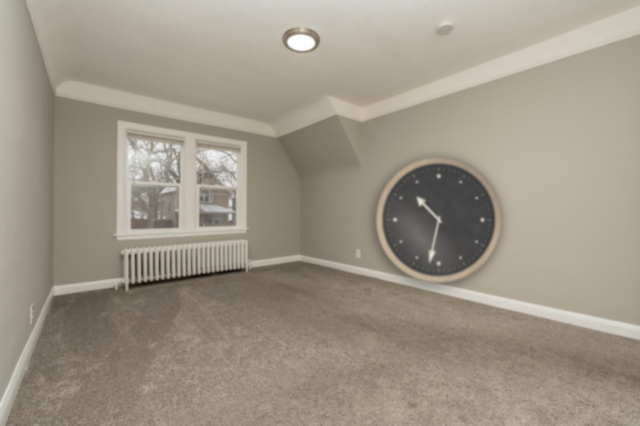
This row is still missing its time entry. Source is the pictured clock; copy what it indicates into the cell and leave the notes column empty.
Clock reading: 10:32
